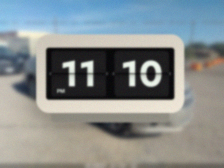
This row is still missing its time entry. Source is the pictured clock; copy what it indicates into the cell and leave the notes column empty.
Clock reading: 11:10
